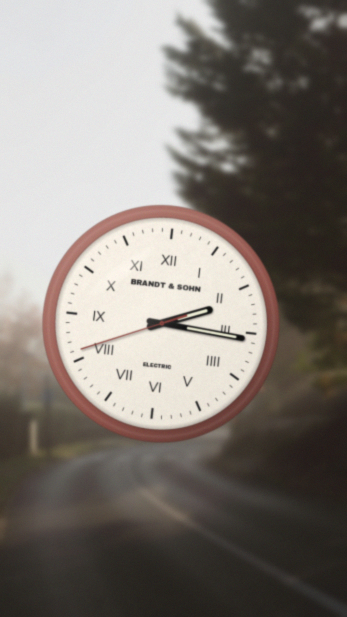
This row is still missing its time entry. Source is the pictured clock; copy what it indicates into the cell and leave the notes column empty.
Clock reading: 2:15:41
